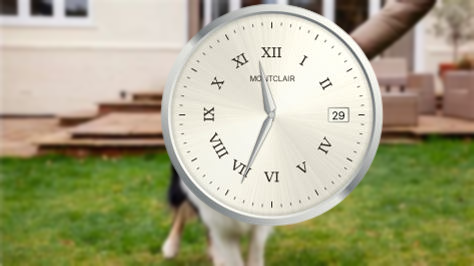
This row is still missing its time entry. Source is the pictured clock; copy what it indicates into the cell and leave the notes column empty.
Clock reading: 11:34
